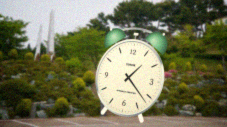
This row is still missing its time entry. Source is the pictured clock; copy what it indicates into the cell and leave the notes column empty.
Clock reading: 1:22
